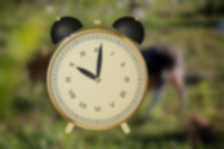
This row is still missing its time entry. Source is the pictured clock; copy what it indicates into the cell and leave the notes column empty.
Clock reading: 10:01
